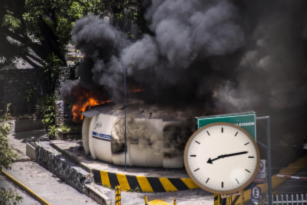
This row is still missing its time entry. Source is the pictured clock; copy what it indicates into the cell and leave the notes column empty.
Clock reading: 8:13
